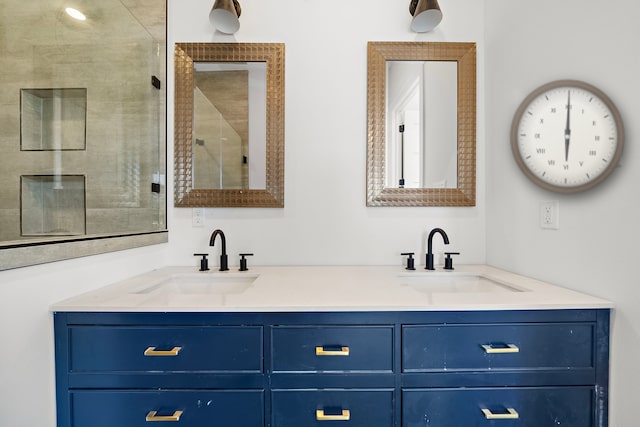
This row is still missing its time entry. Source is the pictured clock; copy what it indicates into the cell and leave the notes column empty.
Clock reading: 6:00
